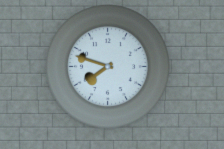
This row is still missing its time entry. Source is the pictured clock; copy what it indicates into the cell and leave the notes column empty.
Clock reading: 7:48
